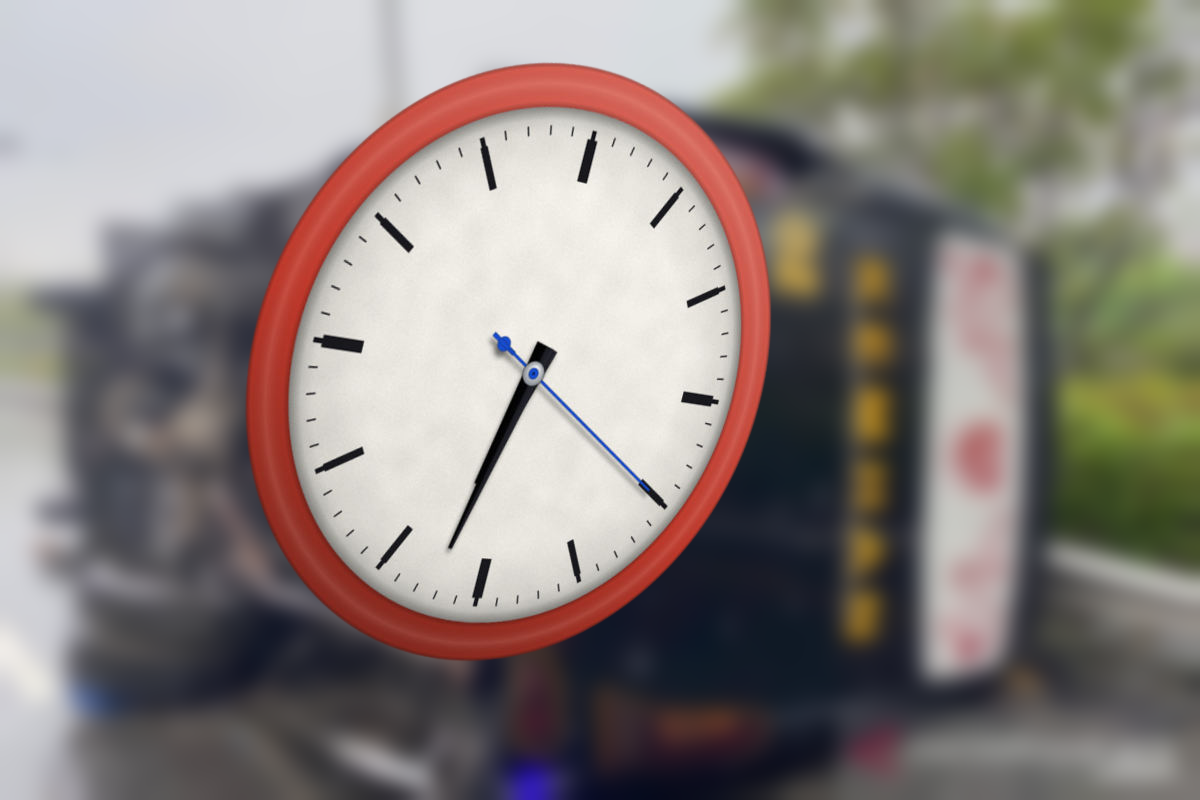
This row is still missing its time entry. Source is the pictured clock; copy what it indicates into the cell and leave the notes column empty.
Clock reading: 6:32:20
